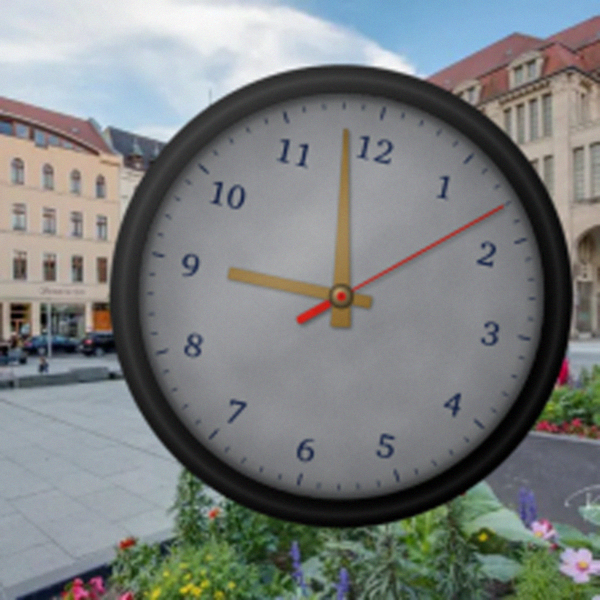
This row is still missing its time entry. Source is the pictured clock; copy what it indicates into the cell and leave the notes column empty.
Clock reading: 8:58:08
